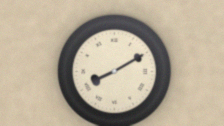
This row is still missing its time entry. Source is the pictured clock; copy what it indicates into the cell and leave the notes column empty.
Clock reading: 8:10
